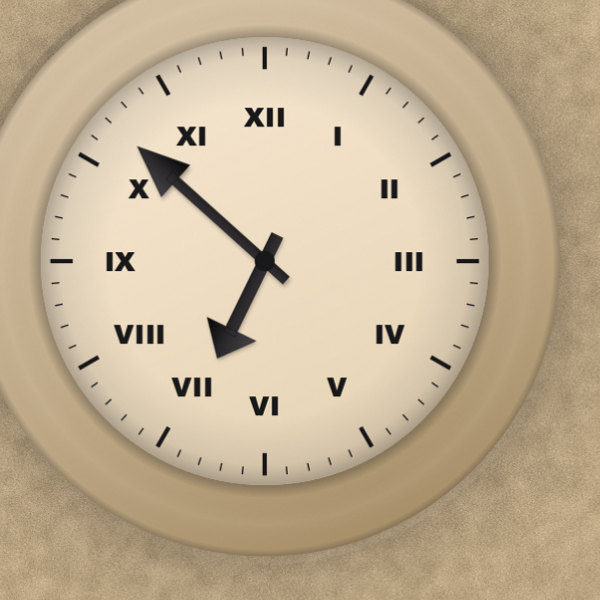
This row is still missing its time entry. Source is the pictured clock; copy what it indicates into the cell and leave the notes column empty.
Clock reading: 6:52
